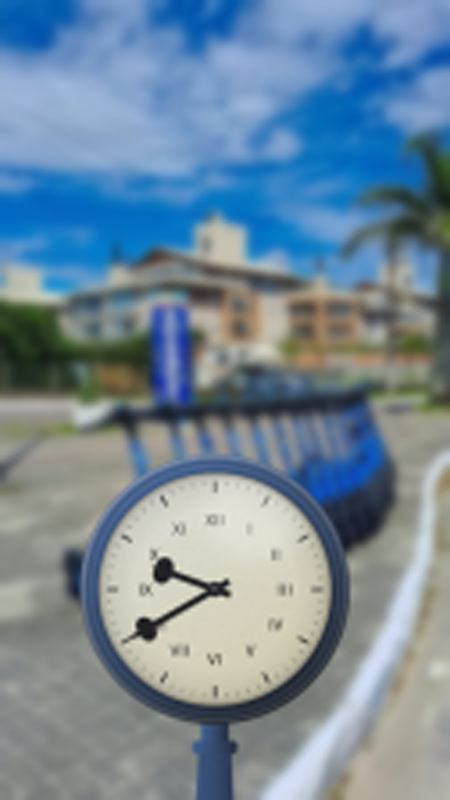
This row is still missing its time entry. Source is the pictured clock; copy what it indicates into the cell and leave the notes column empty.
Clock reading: 9:40
